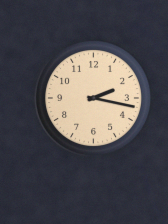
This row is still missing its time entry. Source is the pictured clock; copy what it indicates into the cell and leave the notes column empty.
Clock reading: 2:17
